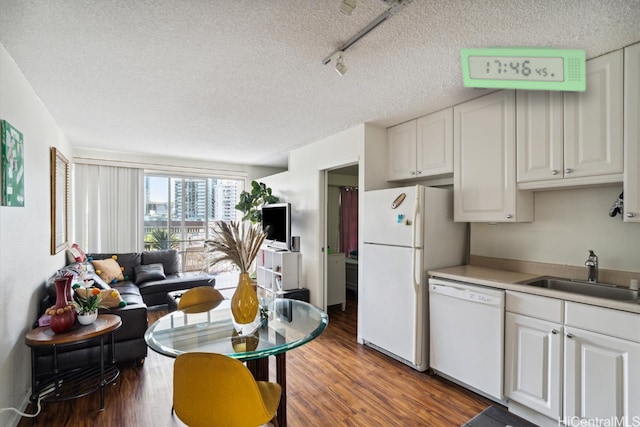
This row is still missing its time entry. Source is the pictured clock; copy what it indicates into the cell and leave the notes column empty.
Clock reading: 17:46
